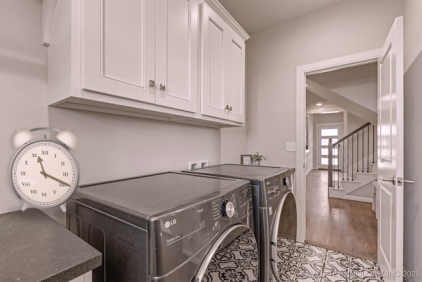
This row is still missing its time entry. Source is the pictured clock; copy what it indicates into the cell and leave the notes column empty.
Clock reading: 11:19
